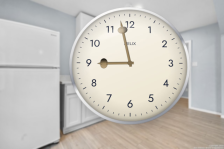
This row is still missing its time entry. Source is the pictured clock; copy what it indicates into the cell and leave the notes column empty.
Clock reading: 8:58
